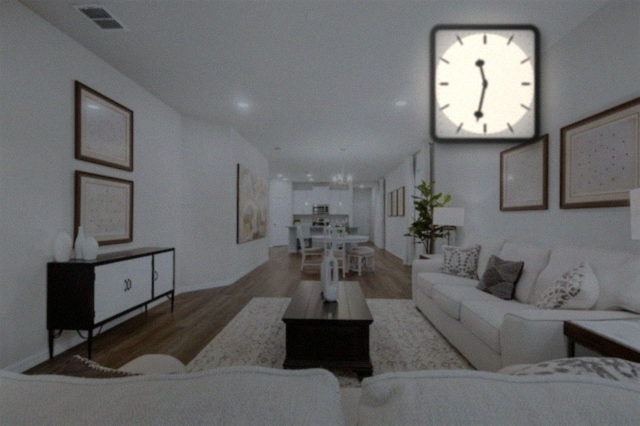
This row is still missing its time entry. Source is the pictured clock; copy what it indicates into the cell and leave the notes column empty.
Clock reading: 11:32
